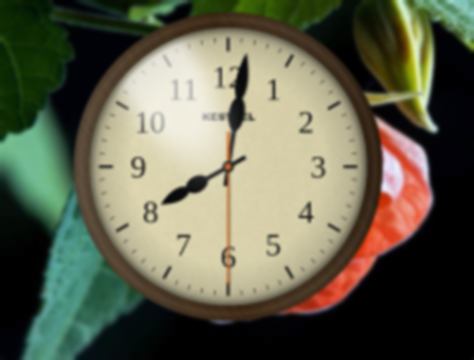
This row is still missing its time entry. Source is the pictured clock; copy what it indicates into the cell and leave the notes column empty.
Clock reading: 8:01:30
